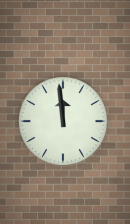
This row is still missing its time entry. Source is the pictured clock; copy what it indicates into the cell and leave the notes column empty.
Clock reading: 11:59
